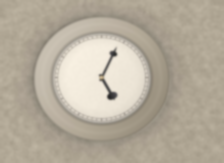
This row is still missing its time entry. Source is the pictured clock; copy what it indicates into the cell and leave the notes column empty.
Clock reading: 5:04
